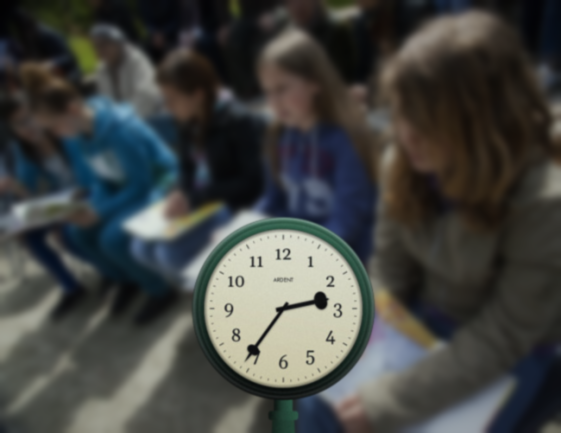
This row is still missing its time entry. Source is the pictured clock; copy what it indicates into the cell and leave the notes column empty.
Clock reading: 2:36
